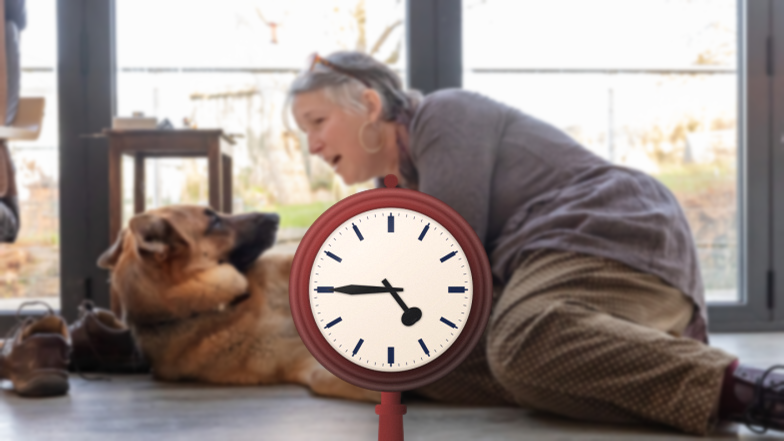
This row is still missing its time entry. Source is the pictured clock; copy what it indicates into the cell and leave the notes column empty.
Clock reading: 4:45
